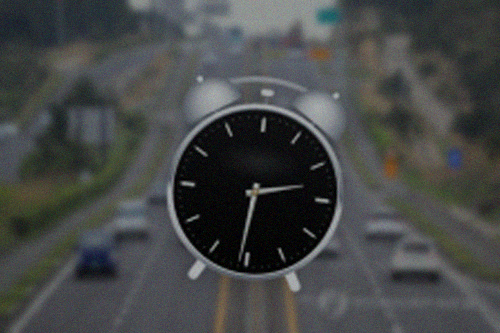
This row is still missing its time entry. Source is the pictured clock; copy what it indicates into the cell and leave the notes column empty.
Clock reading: 2:31
